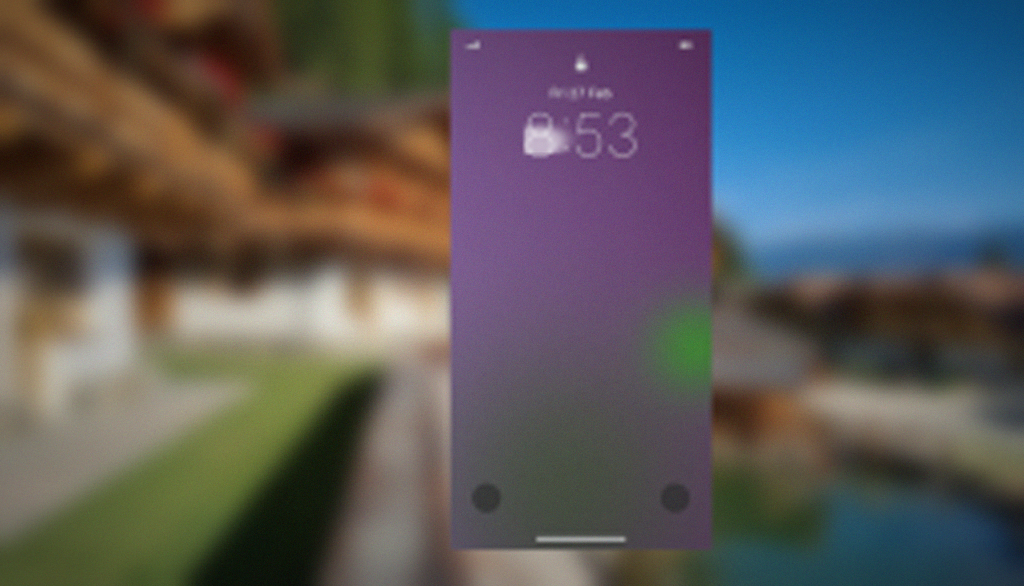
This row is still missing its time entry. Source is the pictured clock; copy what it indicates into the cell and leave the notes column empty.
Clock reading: 8:53
